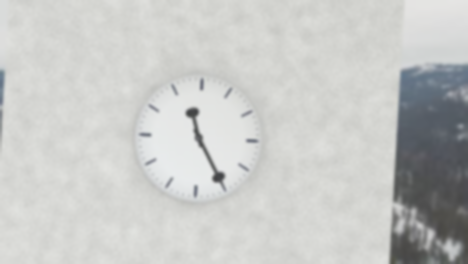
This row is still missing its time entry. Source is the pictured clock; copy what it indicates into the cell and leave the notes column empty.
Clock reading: 11:25
